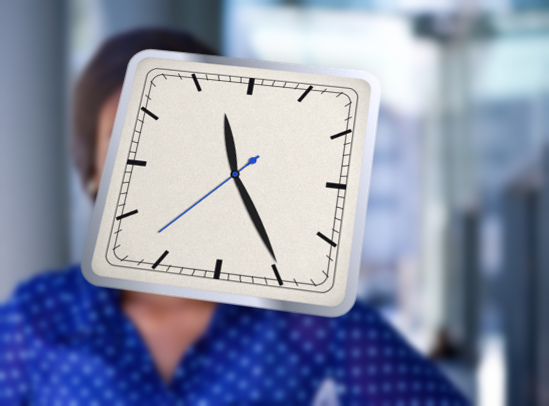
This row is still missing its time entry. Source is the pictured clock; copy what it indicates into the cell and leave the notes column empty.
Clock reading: 11:24:37
